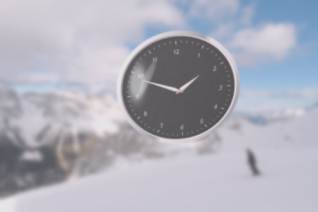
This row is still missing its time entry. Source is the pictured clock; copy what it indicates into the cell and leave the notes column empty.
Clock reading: 1:49
